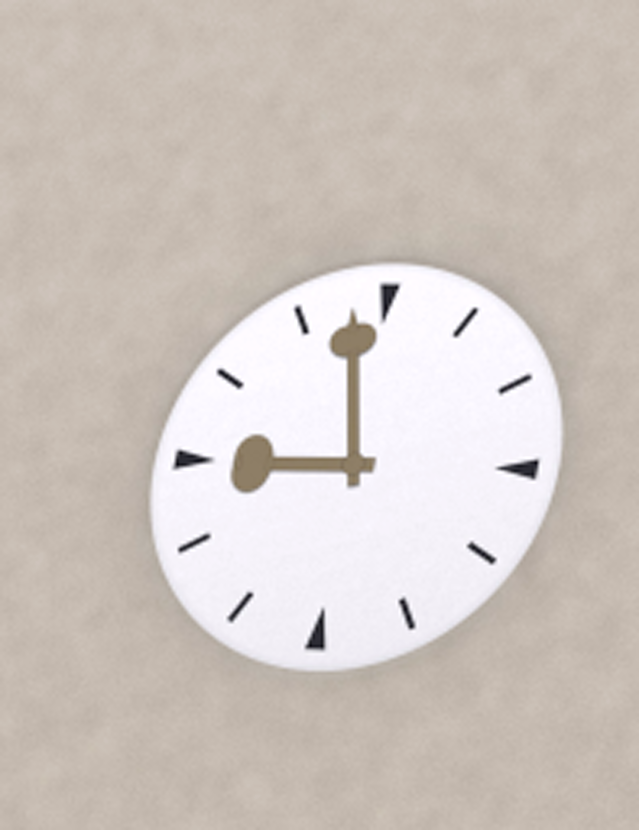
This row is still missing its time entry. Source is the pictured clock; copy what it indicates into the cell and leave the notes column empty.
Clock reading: 8:58
